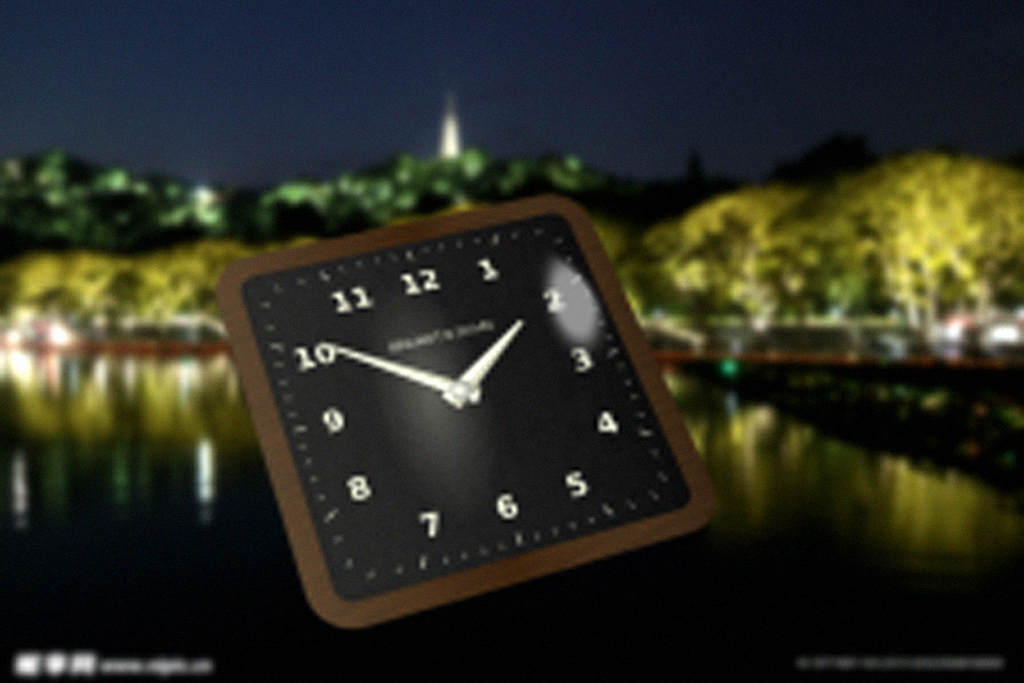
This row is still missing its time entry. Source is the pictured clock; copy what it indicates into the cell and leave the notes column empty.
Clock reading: 1:51
